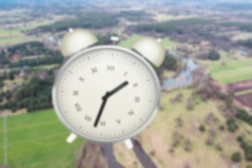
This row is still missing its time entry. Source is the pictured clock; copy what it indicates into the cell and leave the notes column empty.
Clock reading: 1:32
